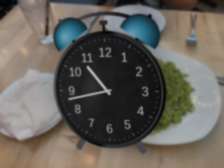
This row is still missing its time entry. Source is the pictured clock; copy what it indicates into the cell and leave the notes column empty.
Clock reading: 10:43
